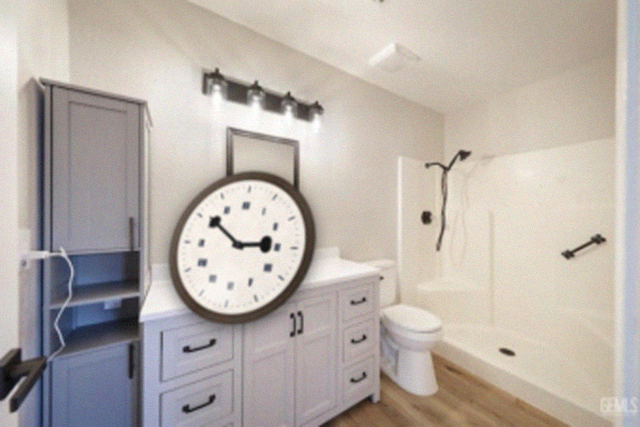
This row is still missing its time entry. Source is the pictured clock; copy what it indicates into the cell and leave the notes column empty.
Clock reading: 2:51
